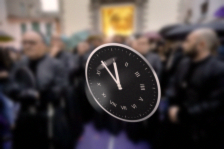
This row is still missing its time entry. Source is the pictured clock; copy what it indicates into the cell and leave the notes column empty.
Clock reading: 1:00
